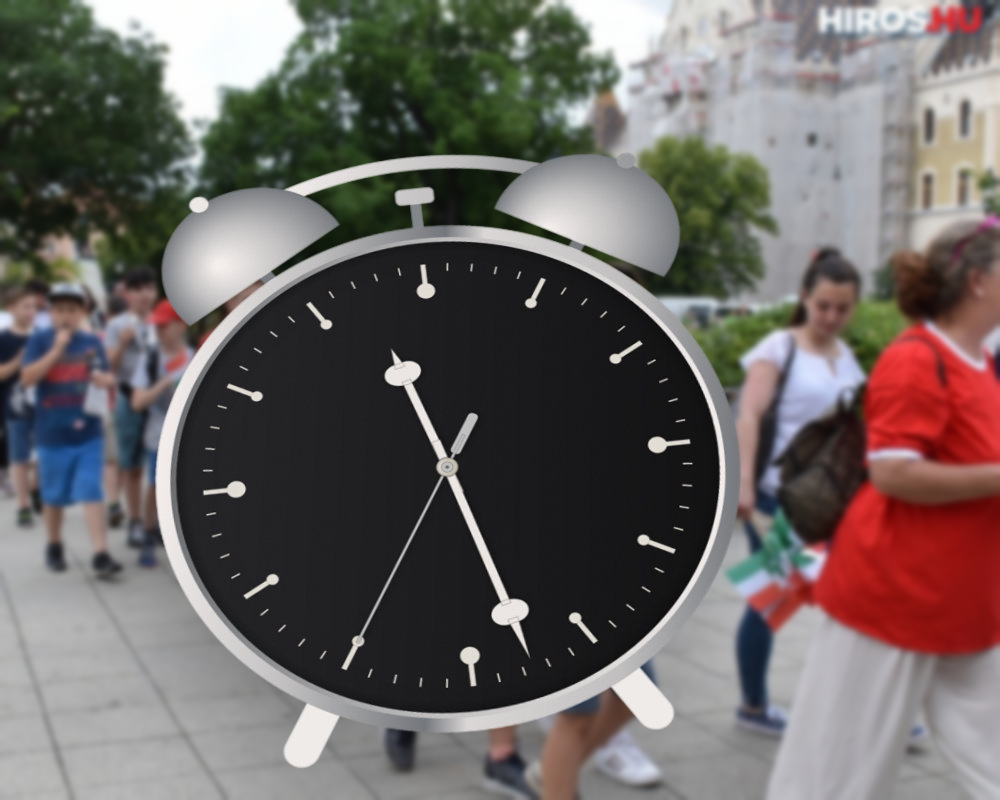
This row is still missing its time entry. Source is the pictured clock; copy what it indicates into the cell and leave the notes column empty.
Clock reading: 11:27:35
